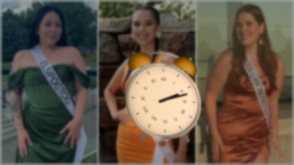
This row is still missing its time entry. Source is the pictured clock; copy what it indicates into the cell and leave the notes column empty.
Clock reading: 2:12
